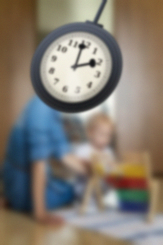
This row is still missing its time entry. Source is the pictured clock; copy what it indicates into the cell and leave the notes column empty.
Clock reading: 1:59
